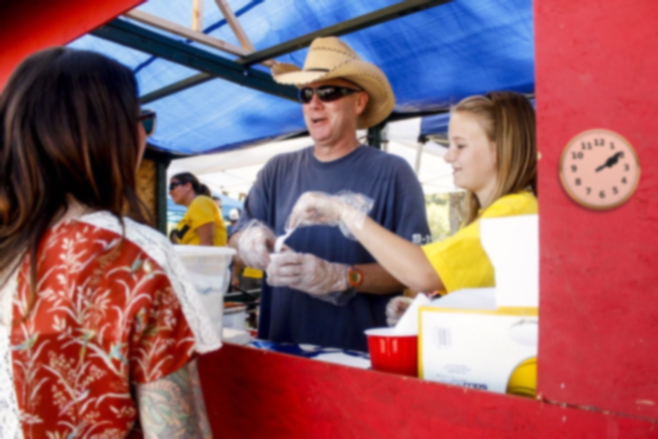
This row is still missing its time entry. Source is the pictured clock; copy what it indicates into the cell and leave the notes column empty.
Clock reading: 2:09
